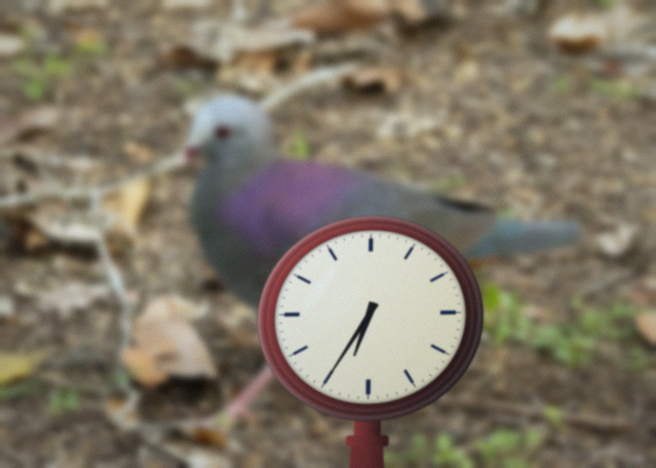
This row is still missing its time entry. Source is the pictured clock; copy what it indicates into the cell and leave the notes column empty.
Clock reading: 6:35
